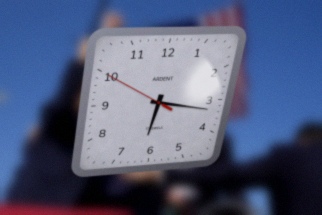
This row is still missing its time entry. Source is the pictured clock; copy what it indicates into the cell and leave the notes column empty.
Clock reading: 6:16:50
